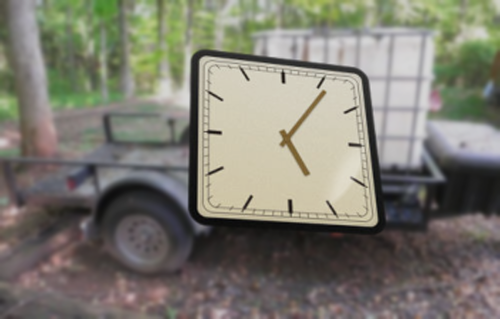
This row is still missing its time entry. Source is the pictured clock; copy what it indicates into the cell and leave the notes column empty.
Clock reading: 5:06
